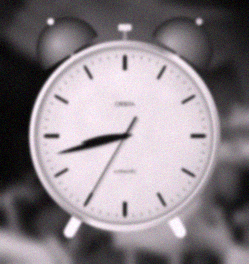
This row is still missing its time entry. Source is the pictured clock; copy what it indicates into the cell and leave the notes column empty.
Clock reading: 8:42:35
